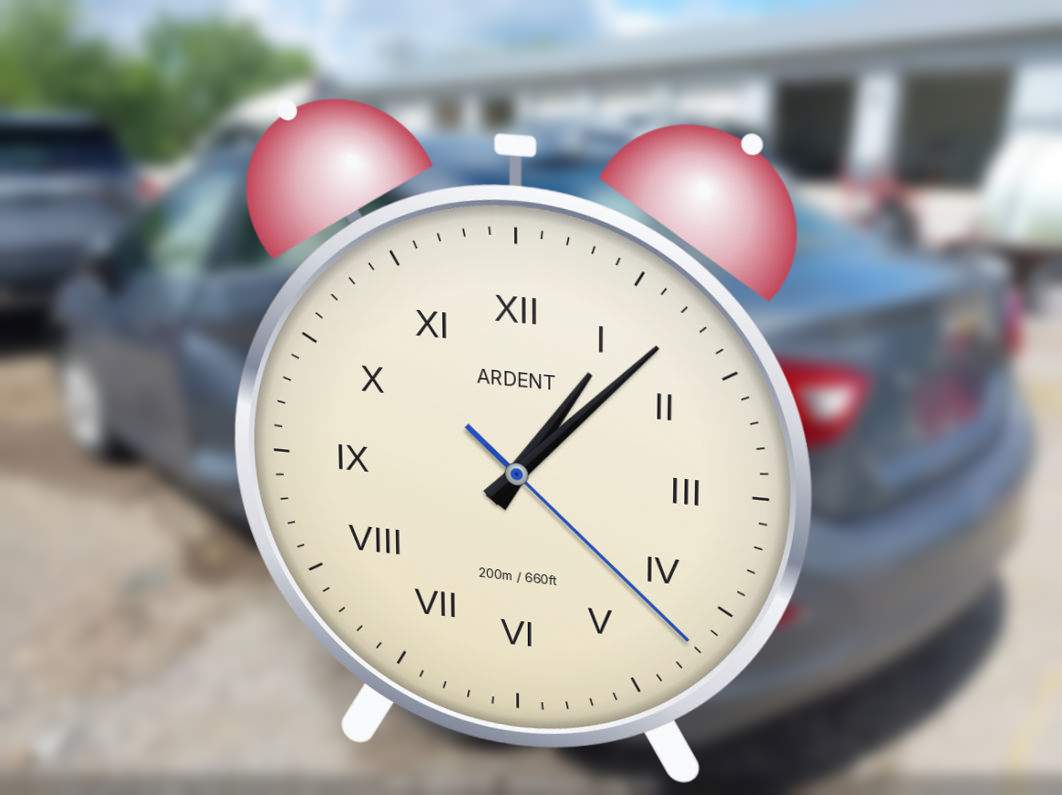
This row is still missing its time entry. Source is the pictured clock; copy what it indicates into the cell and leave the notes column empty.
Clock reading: 1:07:22
